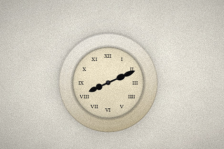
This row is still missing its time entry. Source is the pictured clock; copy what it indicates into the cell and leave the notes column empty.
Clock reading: 8:11
